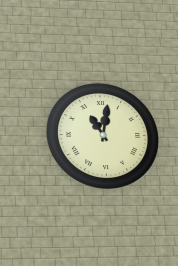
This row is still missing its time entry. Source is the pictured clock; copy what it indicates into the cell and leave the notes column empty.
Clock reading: 11:02
